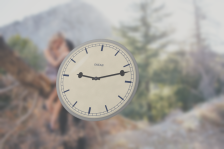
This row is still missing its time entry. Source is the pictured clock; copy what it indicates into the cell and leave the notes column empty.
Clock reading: 9:12
